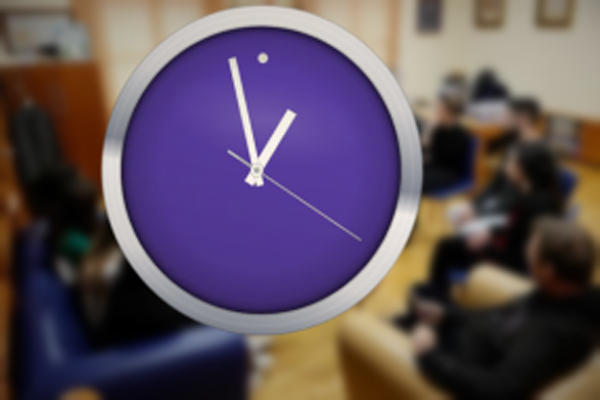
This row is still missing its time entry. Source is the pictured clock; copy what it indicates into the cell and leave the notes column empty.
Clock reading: 12:57:20
